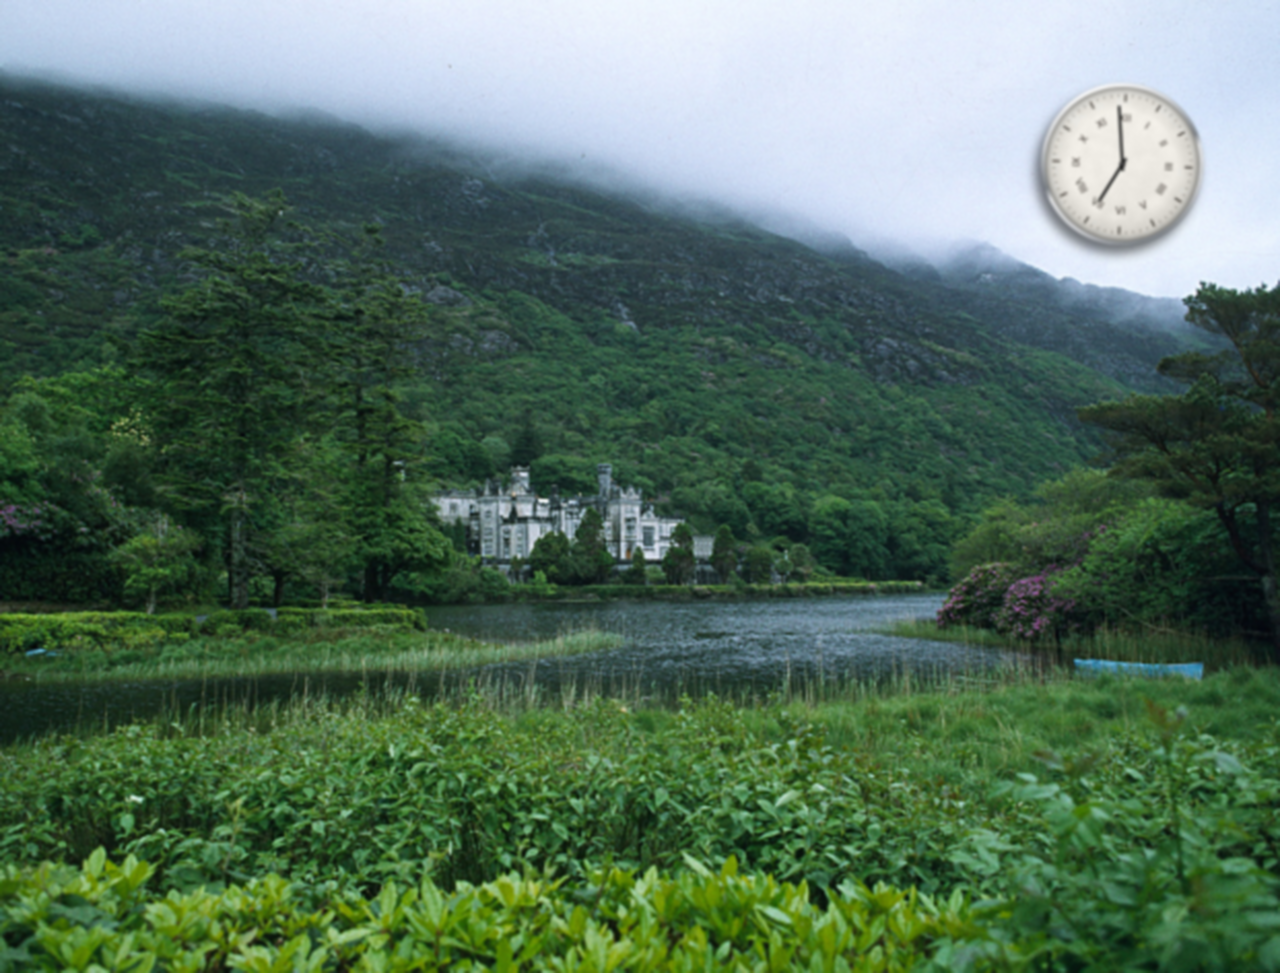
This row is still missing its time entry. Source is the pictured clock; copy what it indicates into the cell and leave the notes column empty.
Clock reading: 6:59
